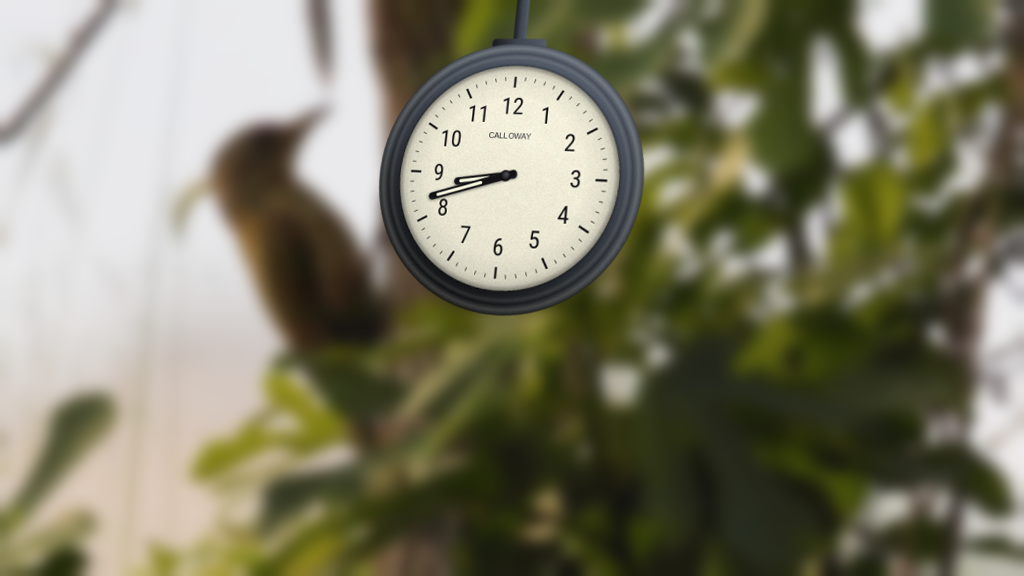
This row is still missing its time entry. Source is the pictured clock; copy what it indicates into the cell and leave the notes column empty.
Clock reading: 8:42
